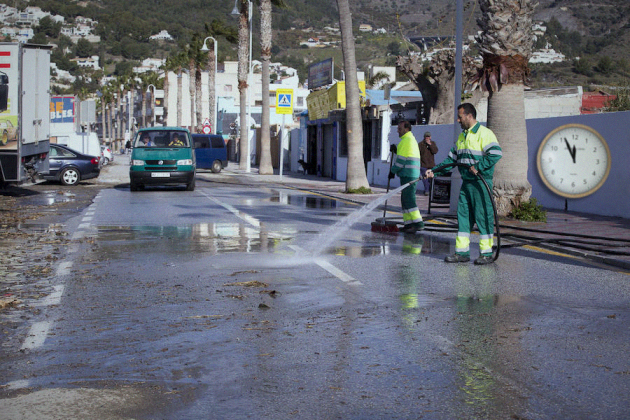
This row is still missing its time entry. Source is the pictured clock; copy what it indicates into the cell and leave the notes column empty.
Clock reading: 11:56
